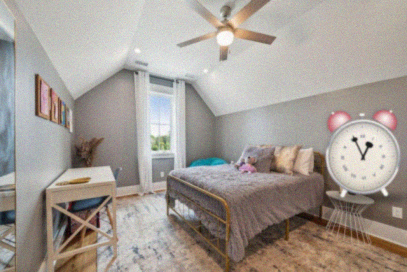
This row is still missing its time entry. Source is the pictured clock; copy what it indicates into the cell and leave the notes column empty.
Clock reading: 12:56
